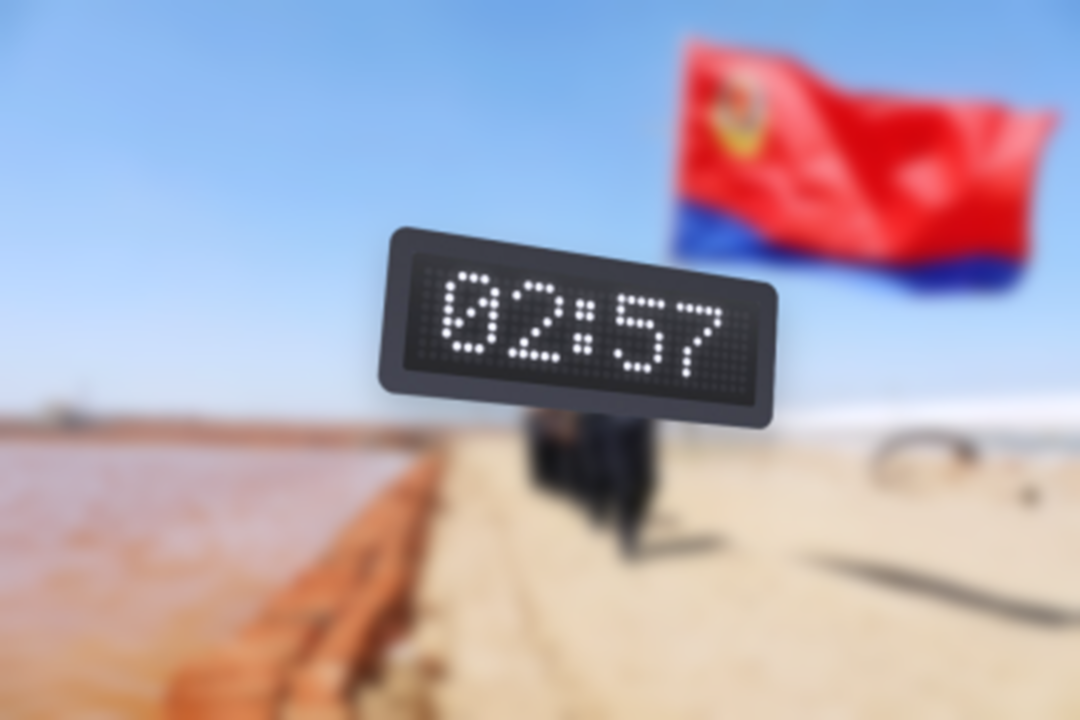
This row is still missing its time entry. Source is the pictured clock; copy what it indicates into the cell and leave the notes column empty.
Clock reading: 2:57
